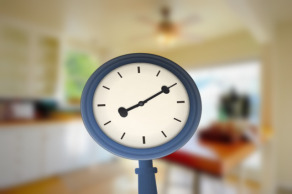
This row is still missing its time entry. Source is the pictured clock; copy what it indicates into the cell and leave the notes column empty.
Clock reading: 8:10
